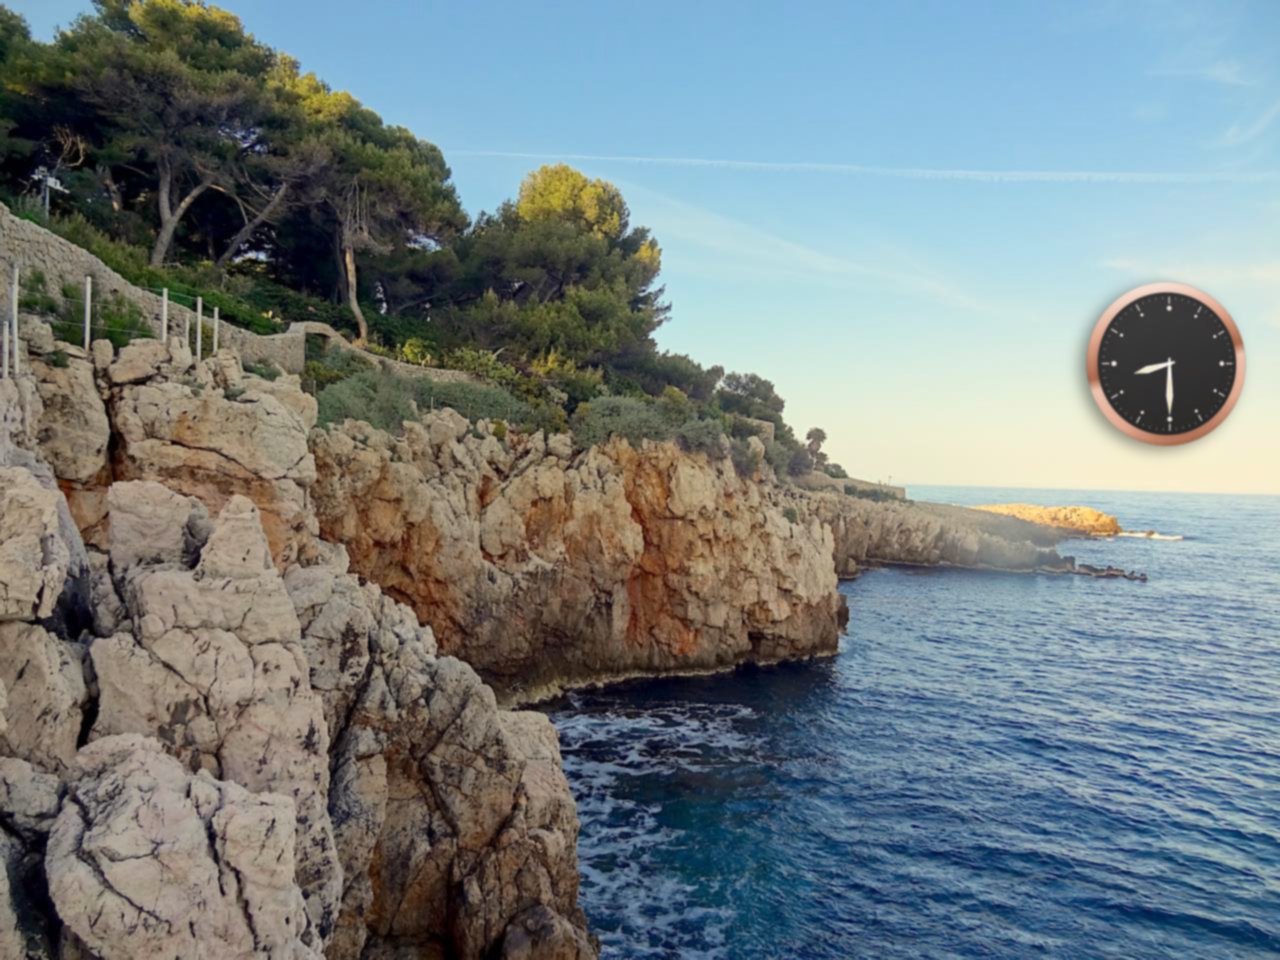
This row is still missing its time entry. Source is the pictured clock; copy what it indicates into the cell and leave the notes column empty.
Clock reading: 8:30
